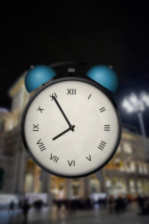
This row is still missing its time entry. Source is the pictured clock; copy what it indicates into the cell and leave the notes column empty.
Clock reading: 7:55
